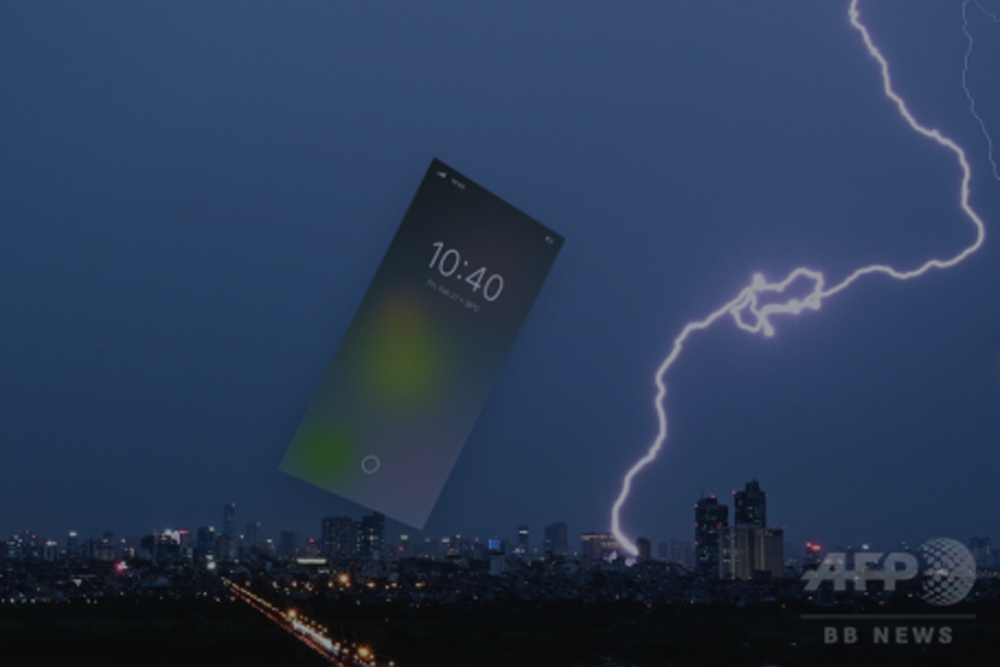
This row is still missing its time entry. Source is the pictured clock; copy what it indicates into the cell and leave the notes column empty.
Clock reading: 10:40
